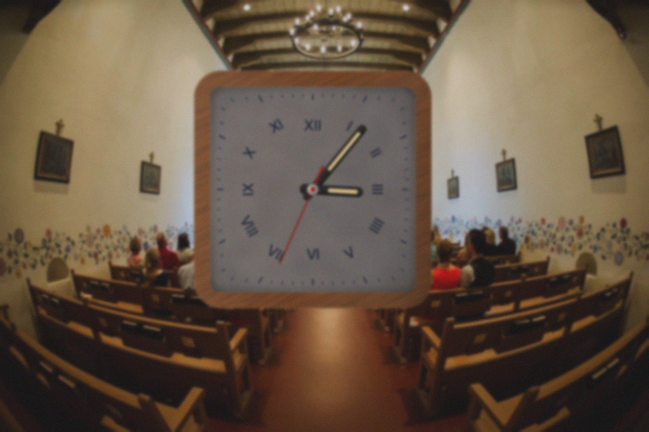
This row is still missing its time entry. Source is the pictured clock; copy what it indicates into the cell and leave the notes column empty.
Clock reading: 3:06:34
